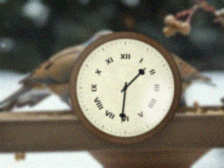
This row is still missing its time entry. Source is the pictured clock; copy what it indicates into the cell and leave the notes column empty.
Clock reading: 1:31
